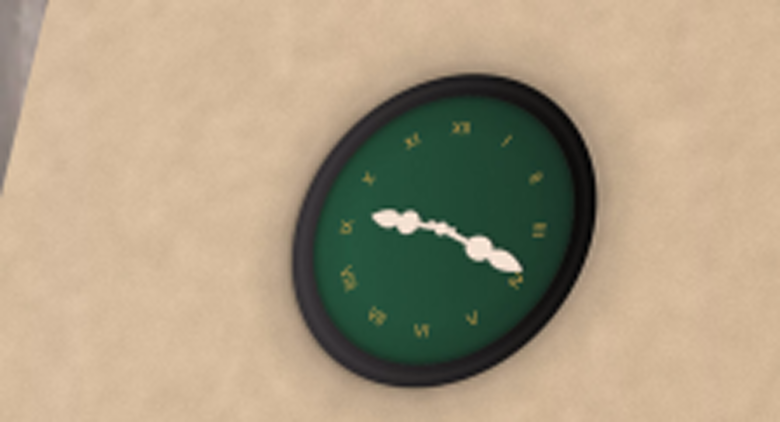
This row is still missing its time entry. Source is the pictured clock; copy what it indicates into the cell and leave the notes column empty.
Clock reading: 9:19
